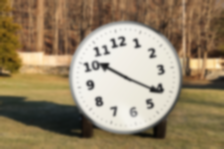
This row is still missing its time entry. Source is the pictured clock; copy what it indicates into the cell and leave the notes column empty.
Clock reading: 10:21
